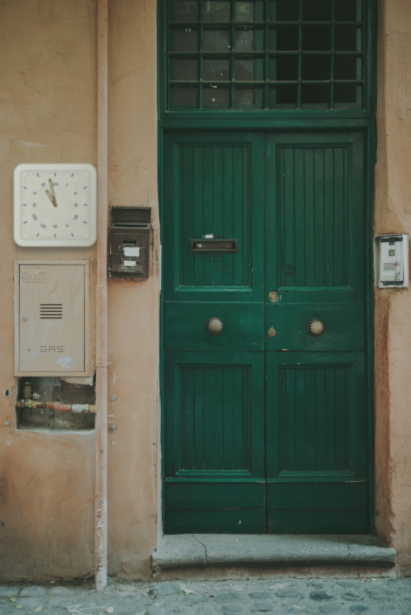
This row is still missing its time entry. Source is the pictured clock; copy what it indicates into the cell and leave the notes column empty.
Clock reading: 10:58
